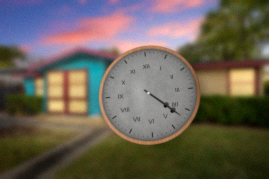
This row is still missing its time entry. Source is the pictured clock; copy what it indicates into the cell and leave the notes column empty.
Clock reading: 4:22
